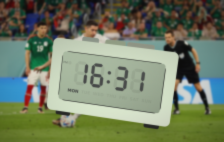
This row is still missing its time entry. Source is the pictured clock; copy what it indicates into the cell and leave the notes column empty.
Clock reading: 16:31
